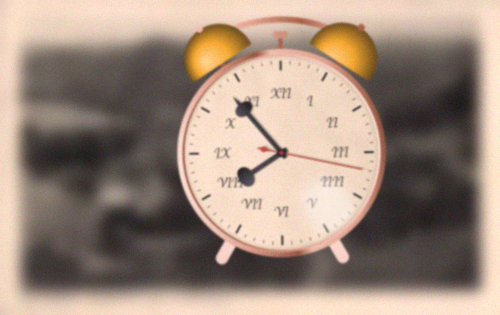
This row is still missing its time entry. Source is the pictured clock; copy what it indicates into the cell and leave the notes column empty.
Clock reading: 7:53:17
